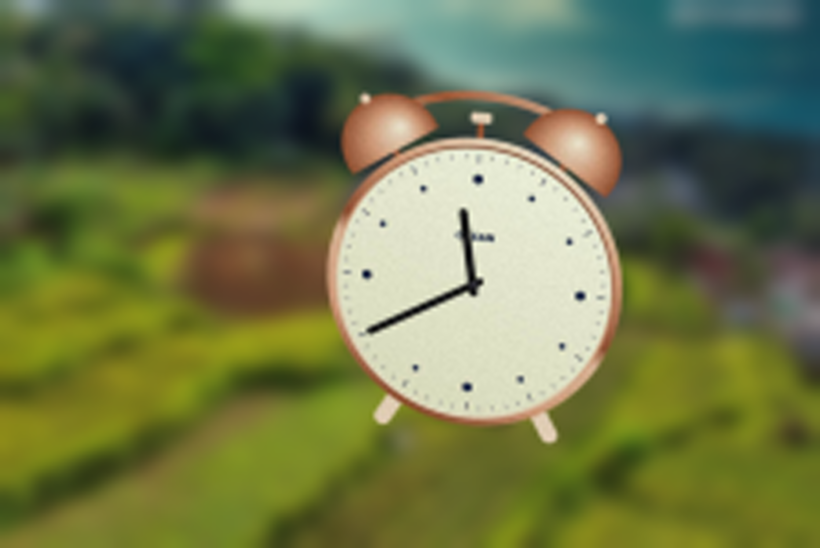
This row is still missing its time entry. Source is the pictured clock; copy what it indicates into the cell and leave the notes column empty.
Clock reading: 11:40
